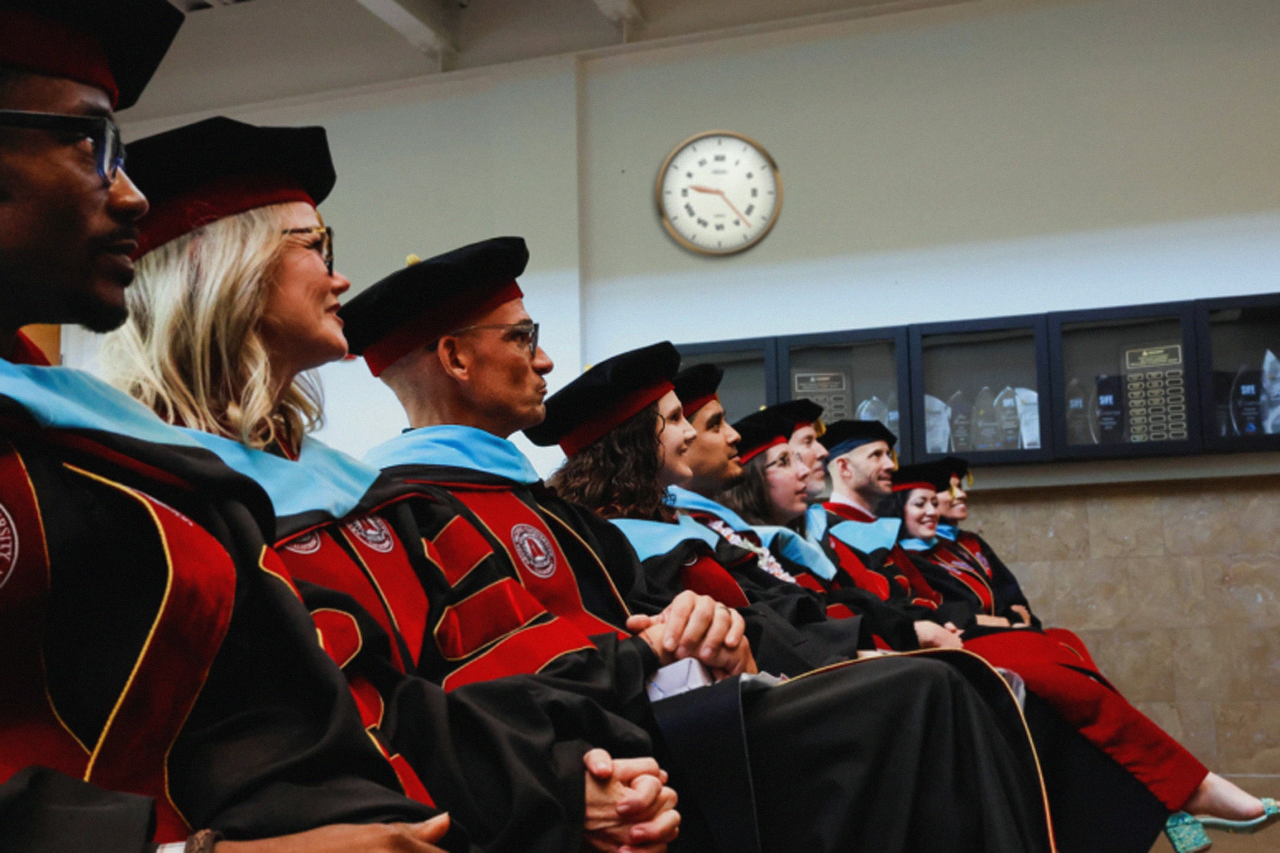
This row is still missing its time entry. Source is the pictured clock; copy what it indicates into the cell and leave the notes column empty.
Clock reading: 9:23
